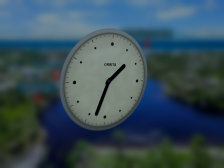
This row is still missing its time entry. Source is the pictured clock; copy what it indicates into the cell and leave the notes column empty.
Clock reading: 1:33
